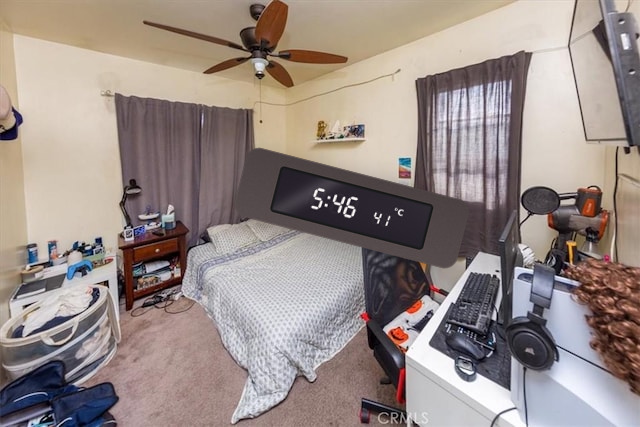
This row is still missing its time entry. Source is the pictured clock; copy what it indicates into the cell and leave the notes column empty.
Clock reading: 5:46
